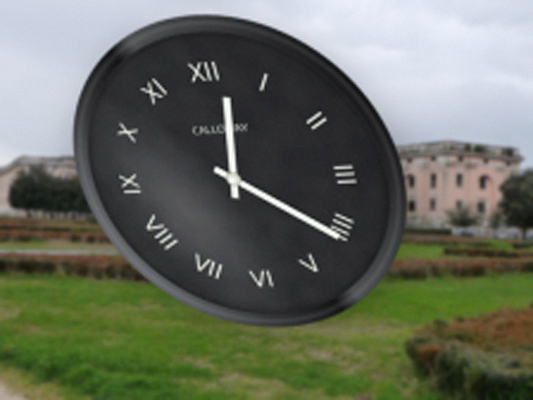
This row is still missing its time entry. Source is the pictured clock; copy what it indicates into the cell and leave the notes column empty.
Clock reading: 12:21
